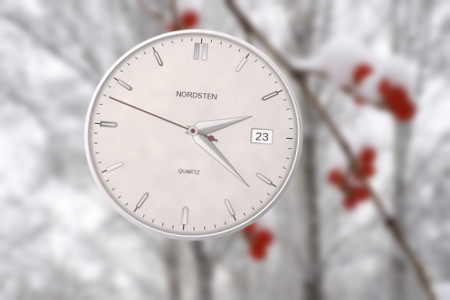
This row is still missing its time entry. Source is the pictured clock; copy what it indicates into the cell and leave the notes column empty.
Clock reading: 2:21:48
